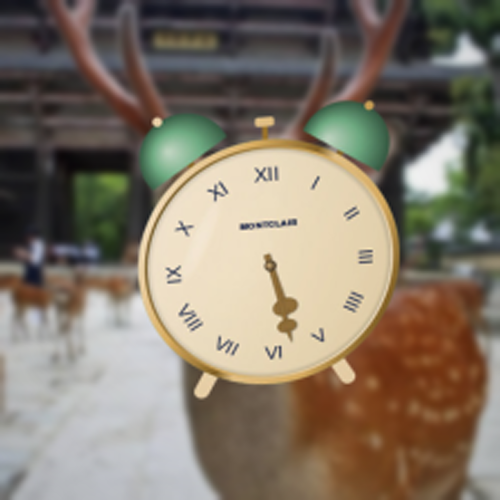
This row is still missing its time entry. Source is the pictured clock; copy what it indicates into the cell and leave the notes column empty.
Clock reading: 5:28
